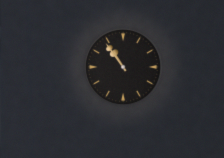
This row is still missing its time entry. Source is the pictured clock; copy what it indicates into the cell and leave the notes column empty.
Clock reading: 10:54
